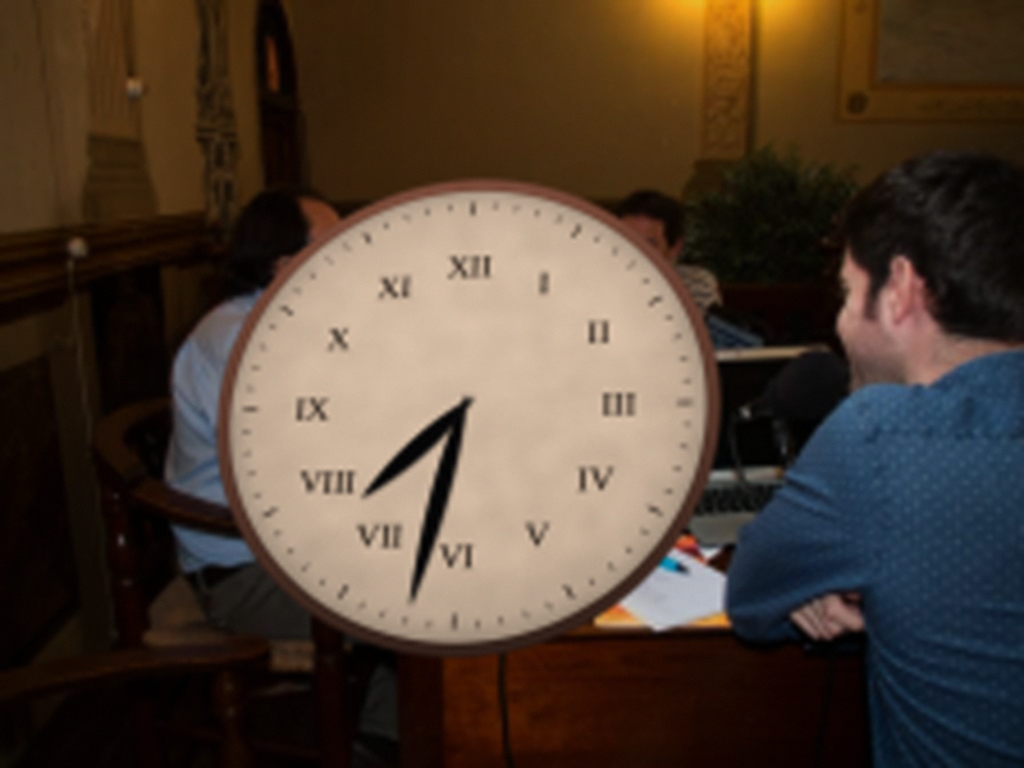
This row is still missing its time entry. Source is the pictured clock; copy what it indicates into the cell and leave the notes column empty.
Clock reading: 7:32
